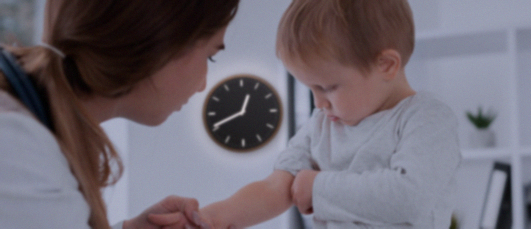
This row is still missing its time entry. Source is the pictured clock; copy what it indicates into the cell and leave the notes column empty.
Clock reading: 12:41
